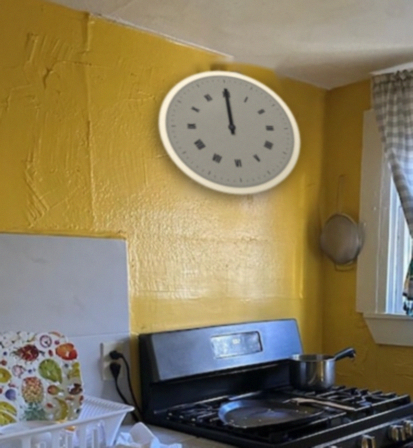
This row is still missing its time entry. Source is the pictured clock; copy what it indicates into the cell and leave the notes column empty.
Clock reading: 12:00
